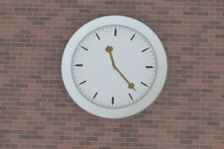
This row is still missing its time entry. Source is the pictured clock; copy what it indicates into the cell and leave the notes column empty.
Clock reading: 11:23
